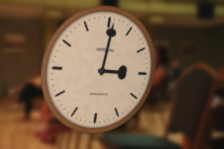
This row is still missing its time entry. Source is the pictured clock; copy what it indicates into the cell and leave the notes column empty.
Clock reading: 3:01
